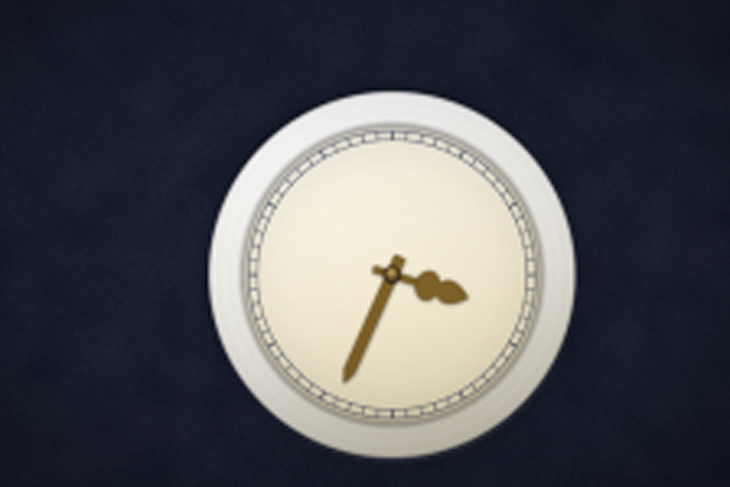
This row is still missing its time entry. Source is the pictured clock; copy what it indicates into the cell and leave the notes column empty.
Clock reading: 3:34
